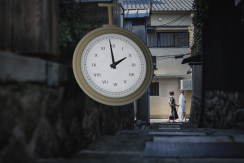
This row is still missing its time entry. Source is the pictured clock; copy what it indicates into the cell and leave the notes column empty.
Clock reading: 1:59
